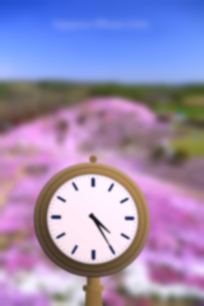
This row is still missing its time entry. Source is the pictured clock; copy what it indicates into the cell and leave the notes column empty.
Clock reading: 4:25
